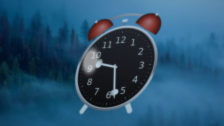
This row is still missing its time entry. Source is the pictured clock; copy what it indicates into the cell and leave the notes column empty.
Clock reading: 9:28
